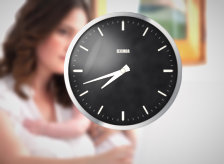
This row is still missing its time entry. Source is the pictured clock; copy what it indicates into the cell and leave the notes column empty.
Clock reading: 7:42
